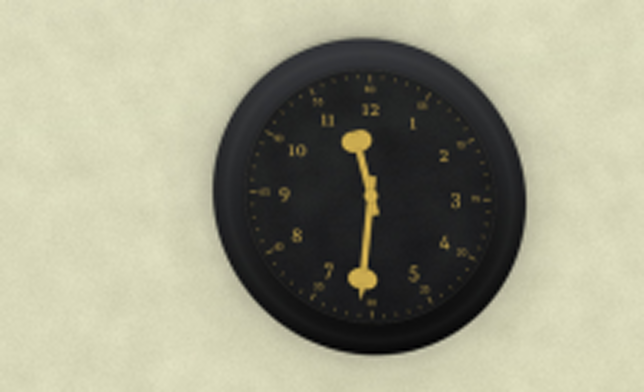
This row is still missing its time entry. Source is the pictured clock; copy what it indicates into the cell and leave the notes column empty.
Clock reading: 11:31
